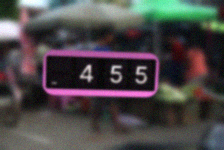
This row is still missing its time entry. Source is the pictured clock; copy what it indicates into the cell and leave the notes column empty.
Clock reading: 4:55
